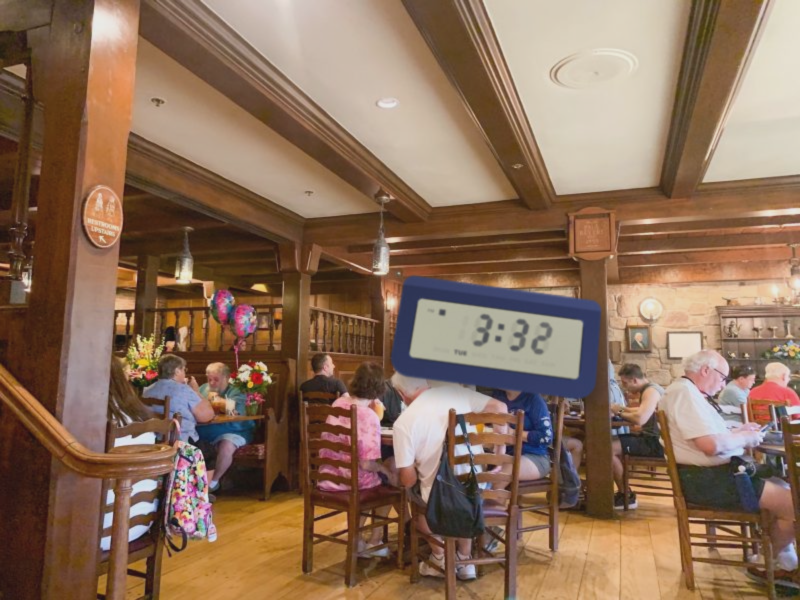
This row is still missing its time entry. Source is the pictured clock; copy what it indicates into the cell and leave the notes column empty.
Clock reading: 3:32
